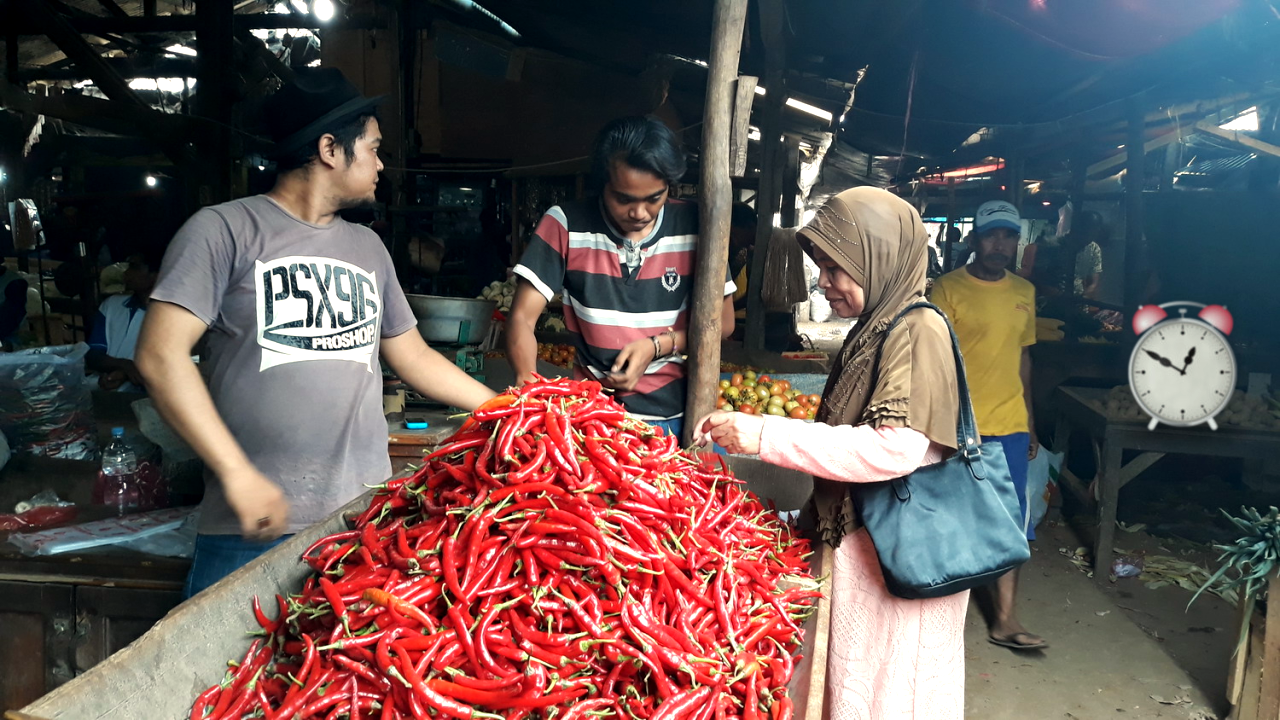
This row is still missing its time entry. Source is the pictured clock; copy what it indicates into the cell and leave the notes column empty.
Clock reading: 12:50
